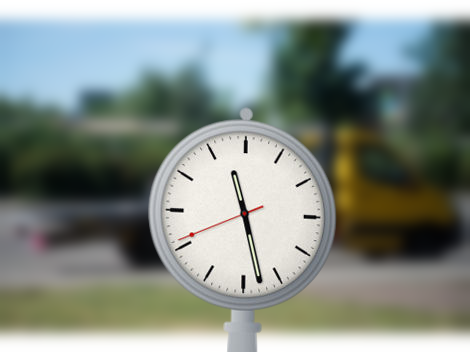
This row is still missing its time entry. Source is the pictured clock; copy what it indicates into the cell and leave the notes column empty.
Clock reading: 11:27:41
